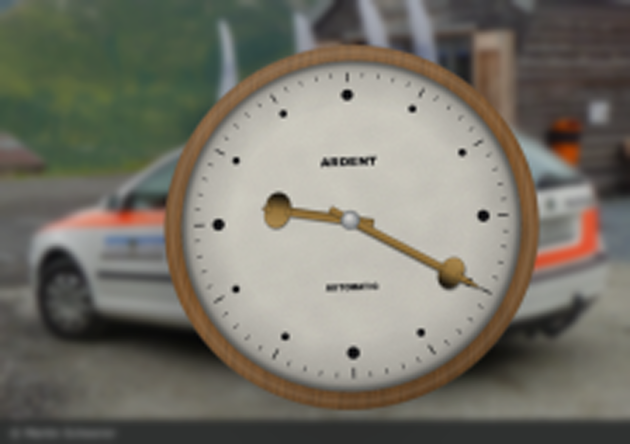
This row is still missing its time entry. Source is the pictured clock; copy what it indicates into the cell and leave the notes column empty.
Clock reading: 9:20
